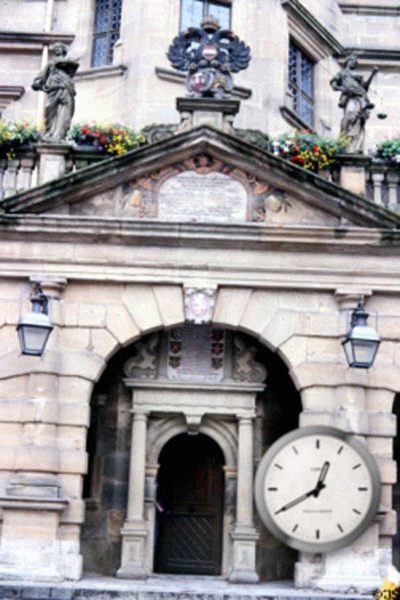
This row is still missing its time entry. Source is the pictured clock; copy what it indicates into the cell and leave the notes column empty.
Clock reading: 12:40
